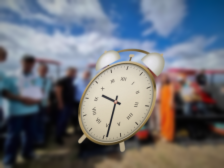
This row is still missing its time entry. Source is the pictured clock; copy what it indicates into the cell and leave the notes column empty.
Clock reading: 9:29
